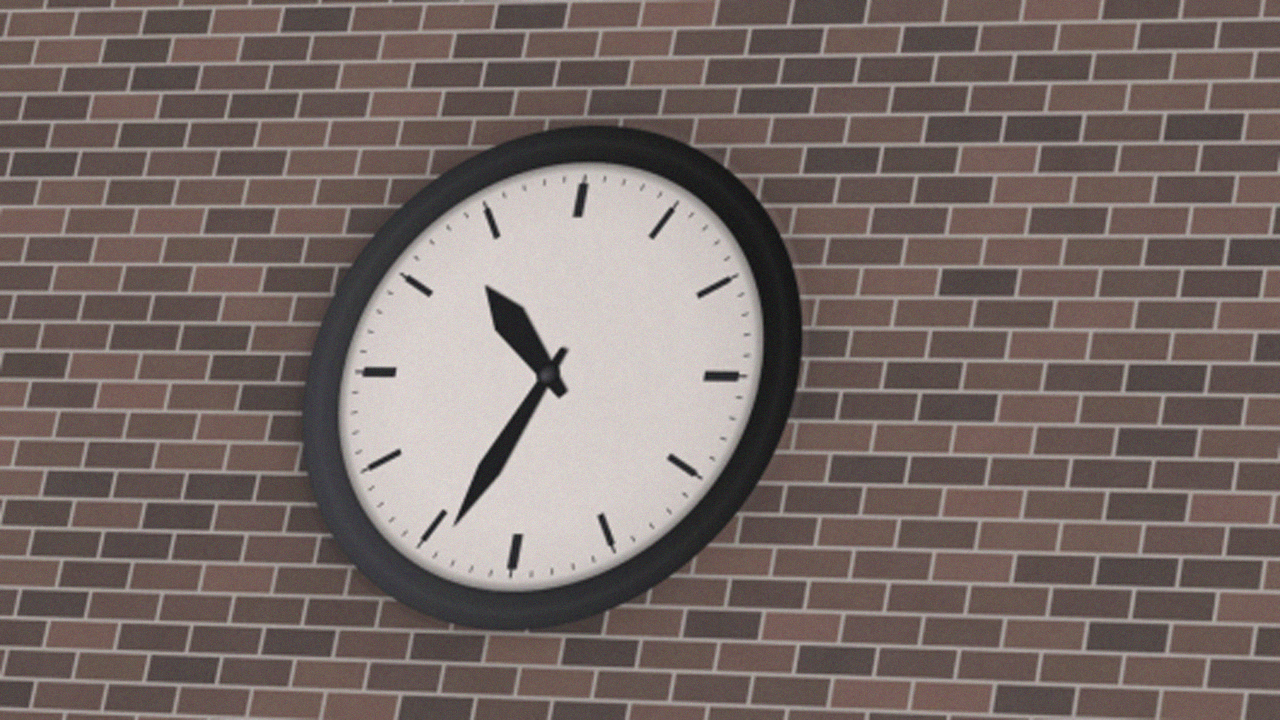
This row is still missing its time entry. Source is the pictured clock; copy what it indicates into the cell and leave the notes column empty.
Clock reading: 10:34
